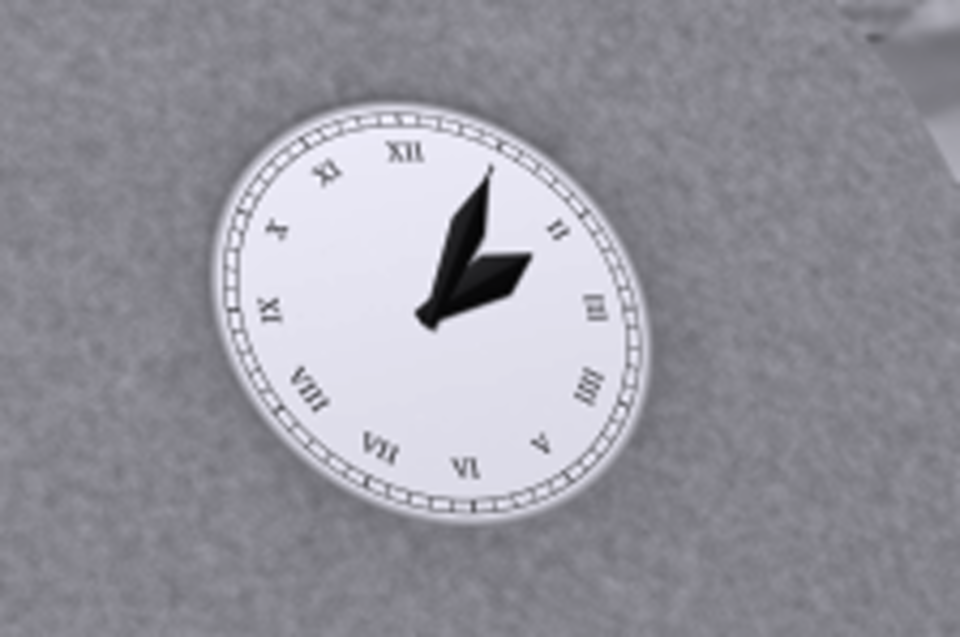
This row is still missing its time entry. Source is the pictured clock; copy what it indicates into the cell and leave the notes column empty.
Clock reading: 2:05
